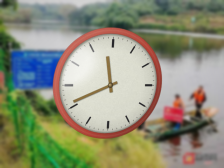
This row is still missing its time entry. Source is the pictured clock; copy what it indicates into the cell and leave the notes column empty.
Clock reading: 11:41
